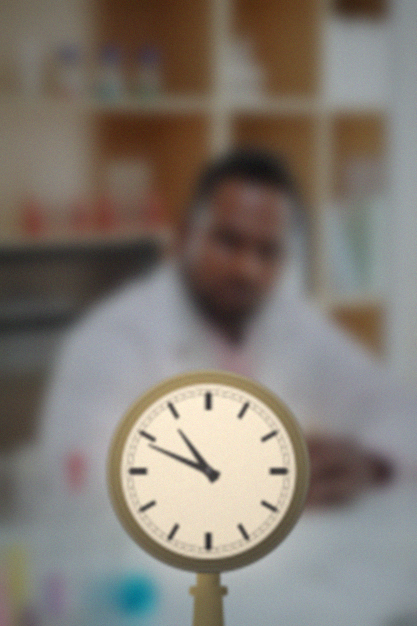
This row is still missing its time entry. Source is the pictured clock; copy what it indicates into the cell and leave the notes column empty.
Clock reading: 10:49
